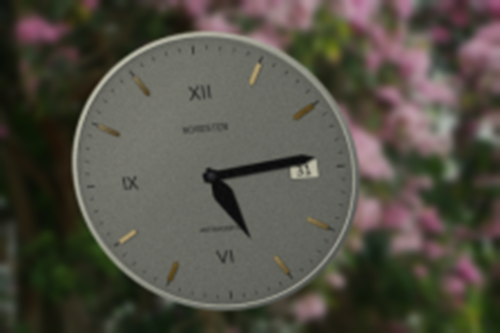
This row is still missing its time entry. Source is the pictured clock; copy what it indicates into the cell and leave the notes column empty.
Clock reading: 5:14
